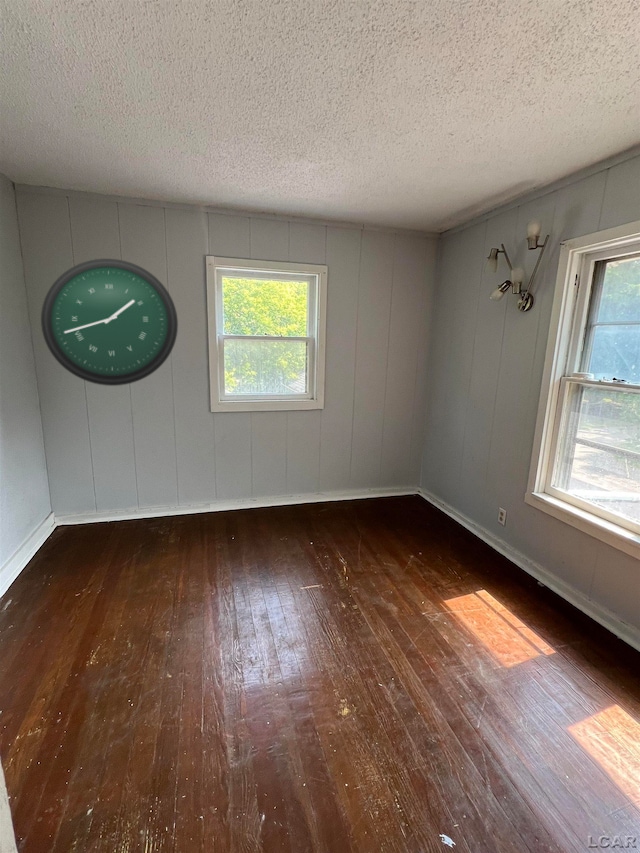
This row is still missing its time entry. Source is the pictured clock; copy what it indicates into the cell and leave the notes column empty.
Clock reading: 1:42
